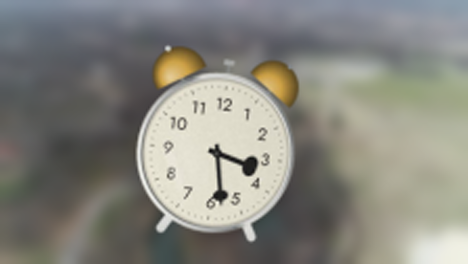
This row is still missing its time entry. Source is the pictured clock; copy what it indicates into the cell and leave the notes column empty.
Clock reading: 3:28
